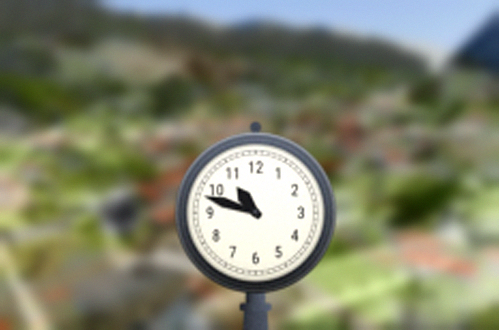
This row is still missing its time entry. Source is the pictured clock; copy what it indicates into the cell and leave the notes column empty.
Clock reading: 10:48
